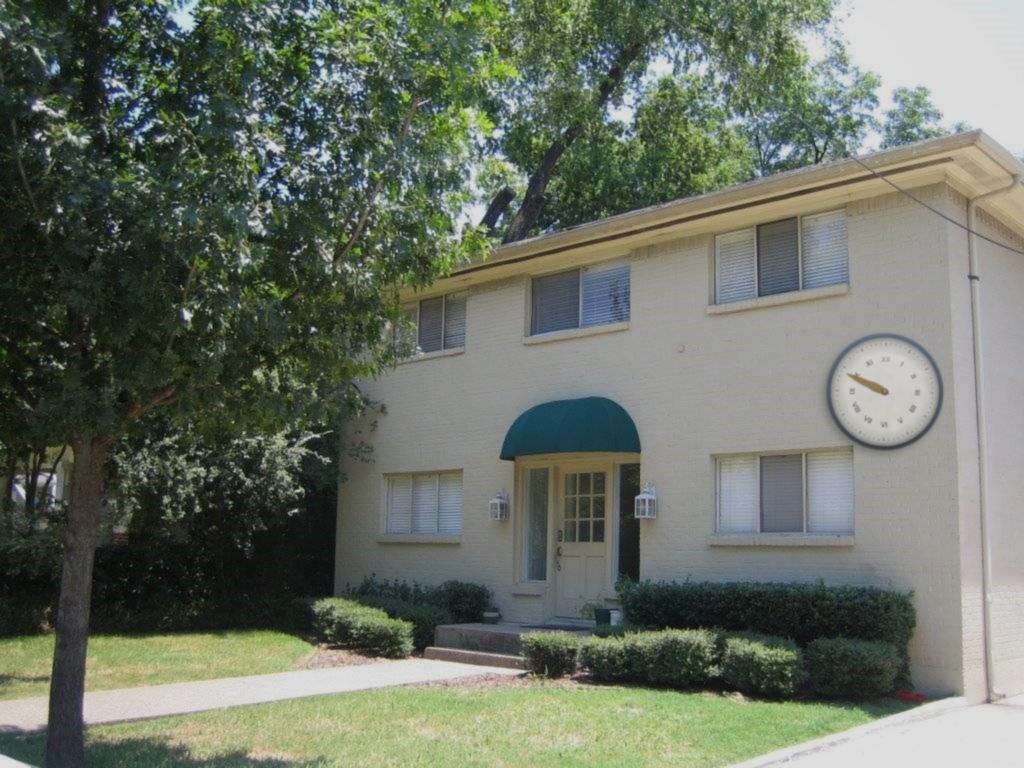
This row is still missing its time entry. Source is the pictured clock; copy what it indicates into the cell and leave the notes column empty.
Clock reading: 9:49
